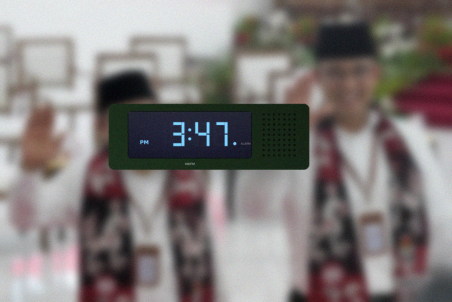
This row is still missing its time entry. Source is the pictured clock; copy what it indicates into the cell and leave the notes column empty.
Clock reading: 3:47
